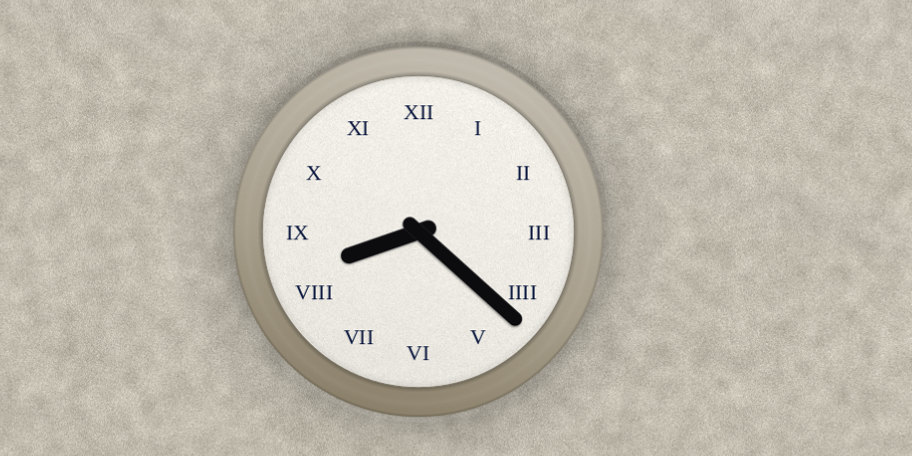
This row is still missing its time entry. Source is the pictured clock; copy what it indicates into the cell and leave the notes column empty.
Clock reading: 8:22
